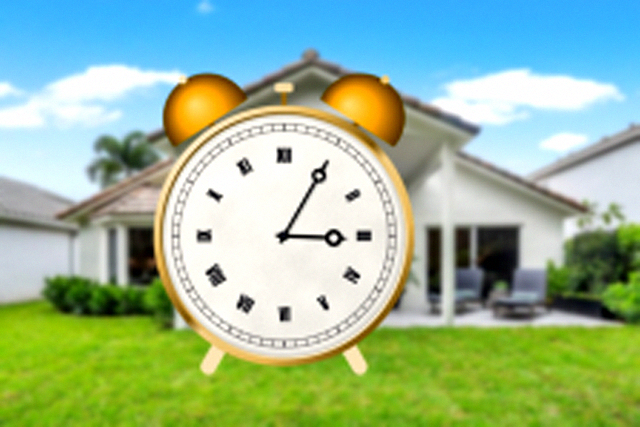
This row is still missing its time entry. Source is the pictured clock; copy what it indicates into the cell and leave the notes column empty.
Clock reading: 3:05
